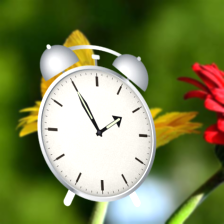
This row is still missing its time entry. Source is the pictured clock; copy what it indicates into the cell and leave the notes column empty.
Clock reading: 1:55
